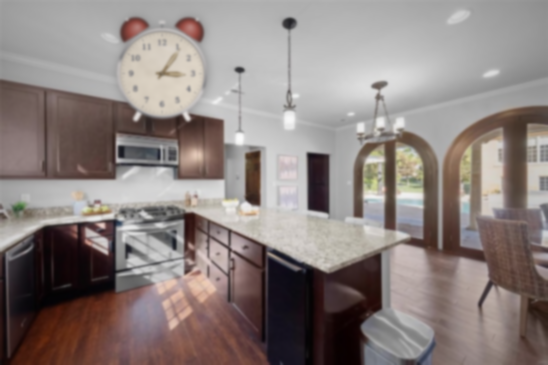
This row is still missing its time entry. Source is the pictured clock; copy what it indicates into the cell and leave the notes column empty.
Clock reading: 3:06
